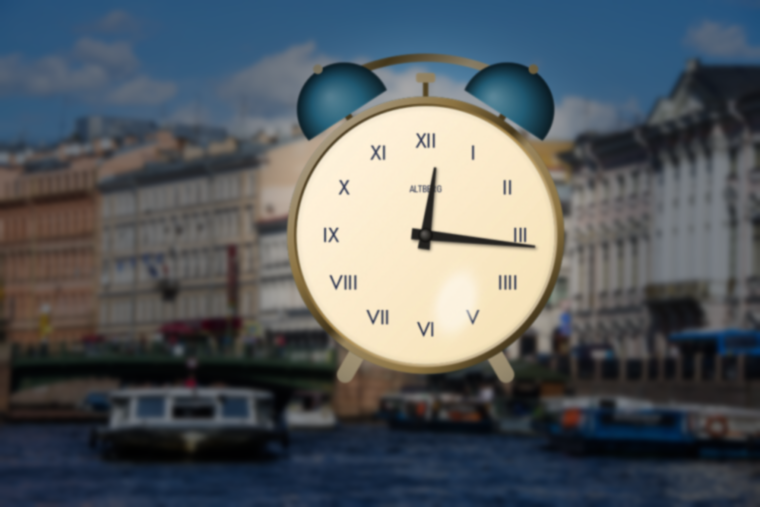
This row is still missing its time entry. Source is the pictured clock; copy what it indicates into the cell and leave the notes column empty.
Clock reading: 12:16
